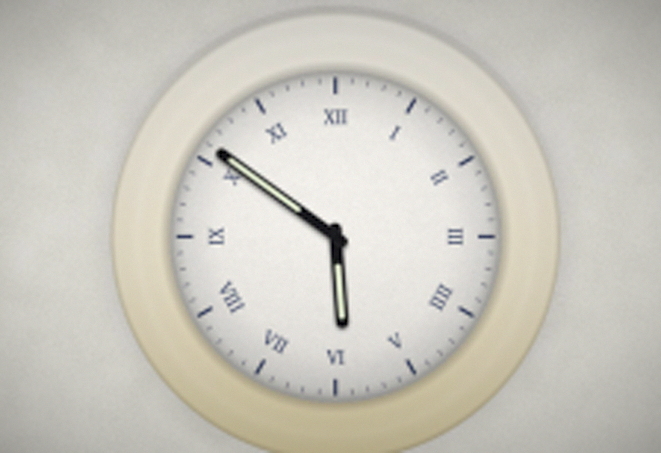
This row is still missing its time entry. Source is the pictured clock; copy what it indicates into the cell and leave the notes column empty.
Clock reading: 5:51
